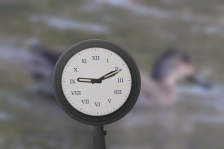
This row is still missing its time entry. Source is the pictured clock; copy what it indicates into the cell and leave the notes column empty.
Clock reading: 9:11
